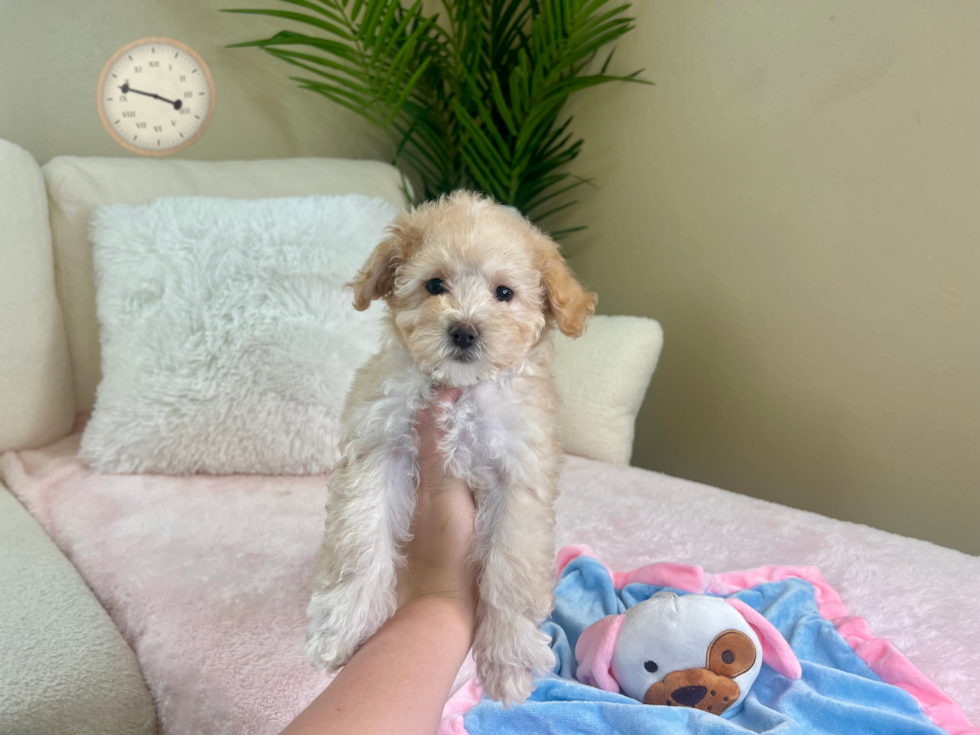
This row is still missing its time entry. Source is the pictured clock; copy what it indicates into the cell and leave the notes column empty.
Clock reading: 3:48
